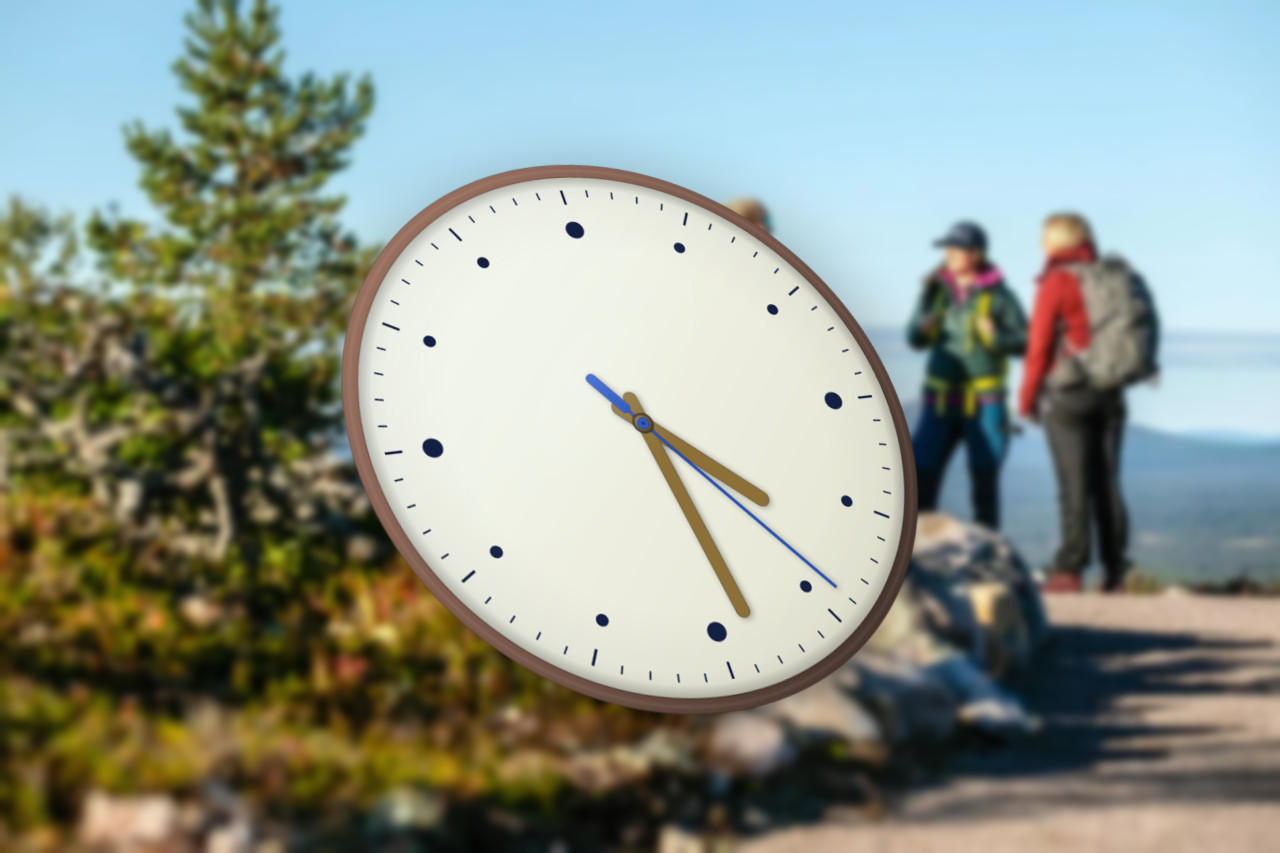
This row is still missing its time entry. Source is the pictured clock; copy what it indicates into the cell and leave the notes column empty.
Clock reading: 4:28:24
